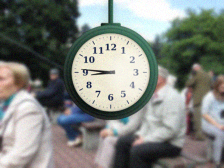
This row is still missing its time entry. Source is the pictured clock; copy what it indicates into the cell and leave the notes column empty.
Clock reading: 8:46
